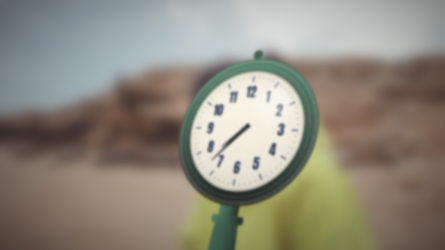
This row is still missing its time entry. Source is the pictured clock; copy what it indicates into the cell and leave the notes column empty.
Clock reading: 7:37
